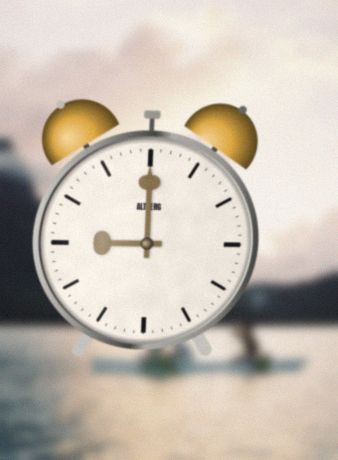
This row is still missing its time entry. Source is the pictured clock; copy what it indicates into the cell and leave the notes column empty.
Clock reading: 9:00
